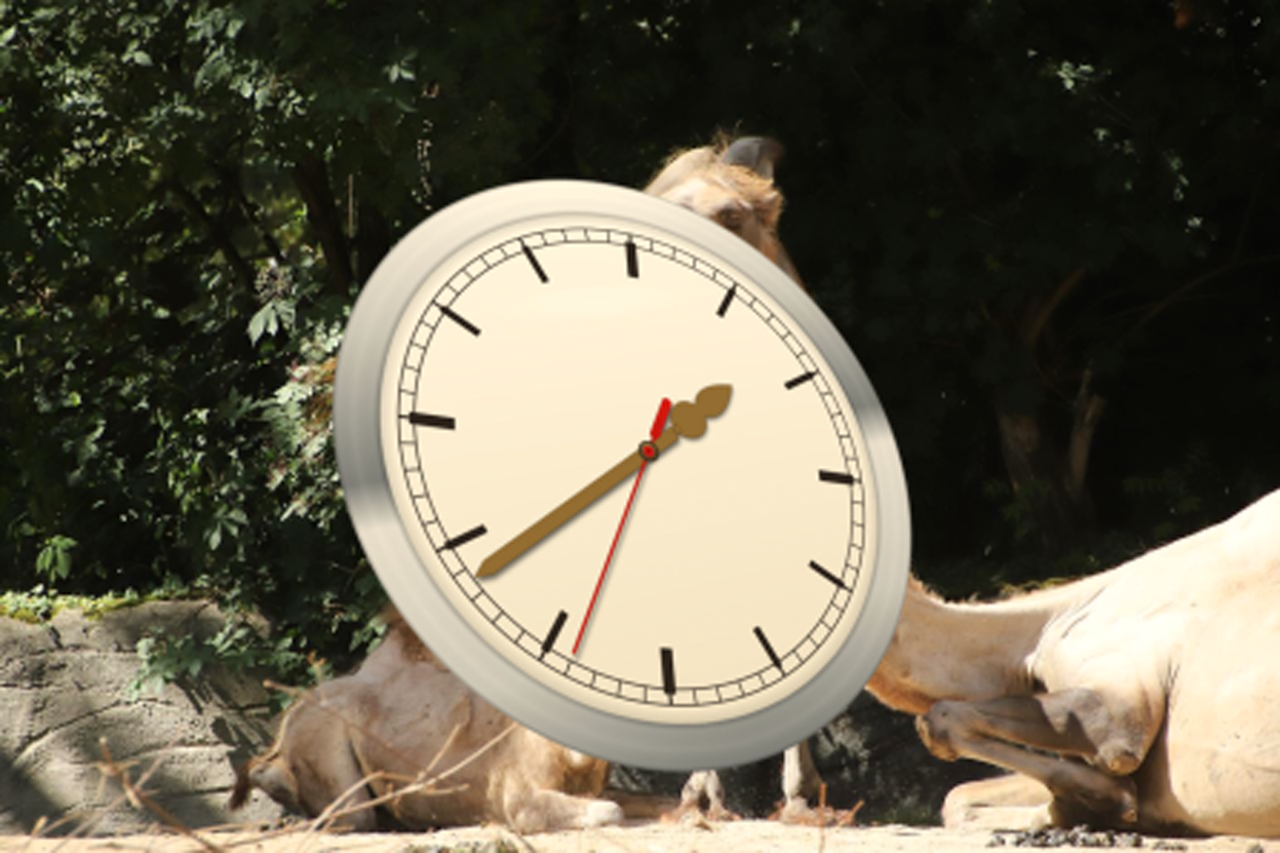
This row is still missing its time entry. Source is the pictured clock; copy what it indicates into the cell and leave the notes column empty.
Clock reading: 1:38:34
